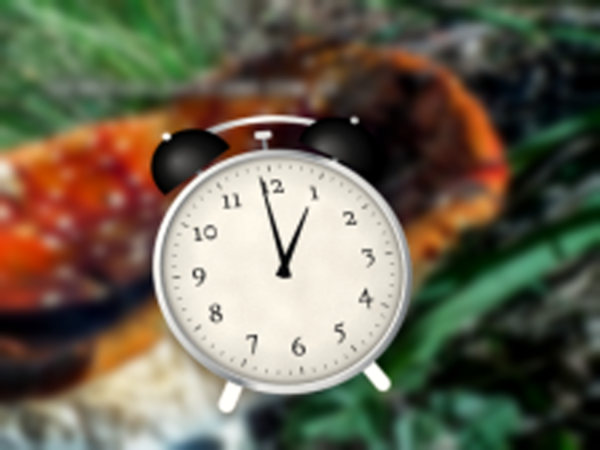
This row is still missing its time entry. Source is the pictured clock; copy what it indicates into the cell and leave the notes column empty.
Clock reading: 12:59
